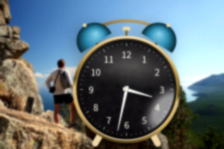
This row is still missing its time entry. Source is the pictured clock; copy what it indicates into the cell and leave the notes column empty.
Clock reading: 3:32
